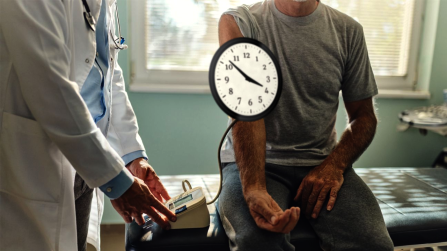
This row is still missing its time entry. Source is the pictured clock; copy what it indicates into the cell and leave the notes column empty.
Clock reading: 3:52
